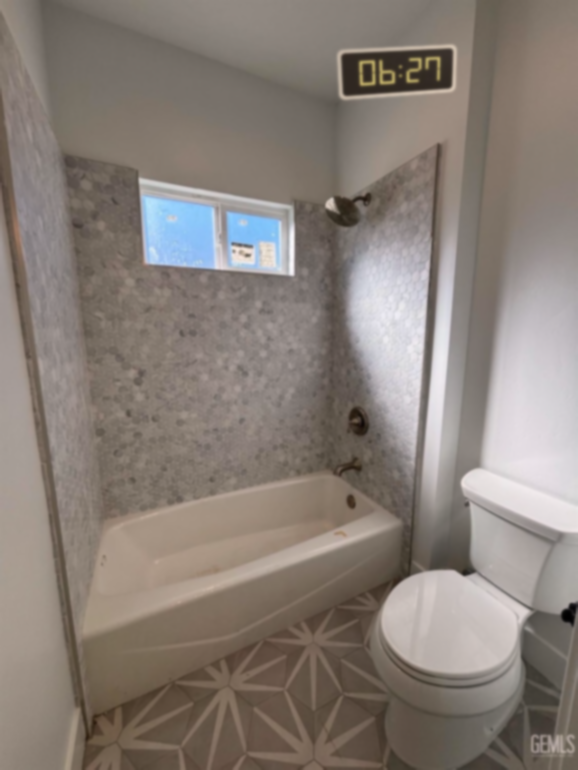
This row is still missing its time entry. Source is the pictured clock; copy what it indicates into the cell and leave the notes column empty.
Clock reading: 6:27
